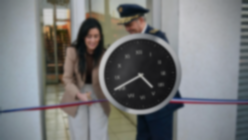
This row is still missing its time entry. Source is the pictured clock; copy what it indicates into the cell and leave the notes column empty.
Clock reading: 4:41
